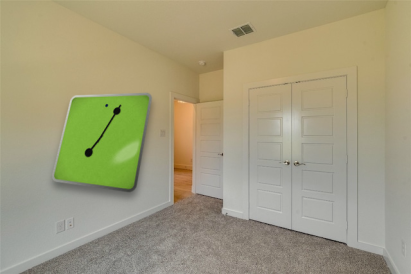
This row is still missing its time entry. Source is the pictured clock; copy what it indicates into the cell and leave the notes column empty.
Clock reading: 7:04
